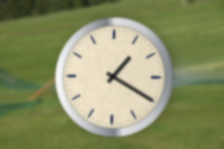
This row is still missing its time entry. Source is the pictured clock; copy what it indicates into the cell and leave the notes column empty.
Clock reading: 1:20
